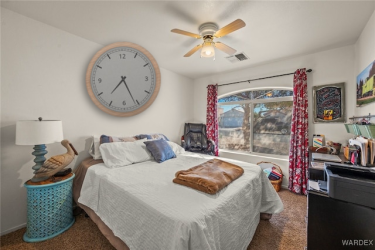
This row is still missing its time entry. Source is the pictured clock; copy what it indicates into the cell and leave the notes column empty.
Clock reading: 7:26
